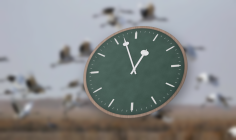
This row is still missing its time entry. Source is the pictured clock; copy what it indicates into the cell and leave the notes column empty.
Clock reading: 12:57
